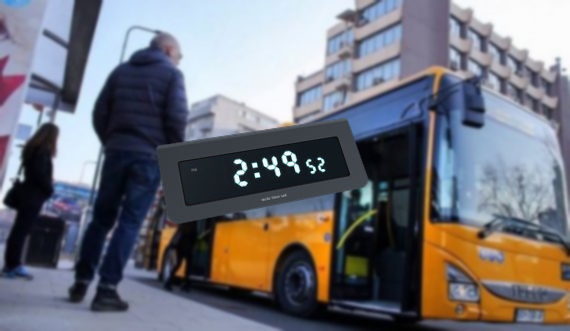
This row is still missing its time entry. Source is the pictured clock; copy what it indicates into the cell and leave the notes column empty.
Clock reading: 2:49:52
